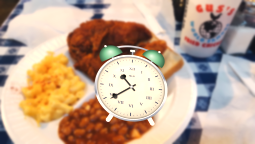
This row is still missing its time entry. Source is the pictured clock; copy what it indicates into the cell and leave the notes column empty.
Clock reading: 10:39
